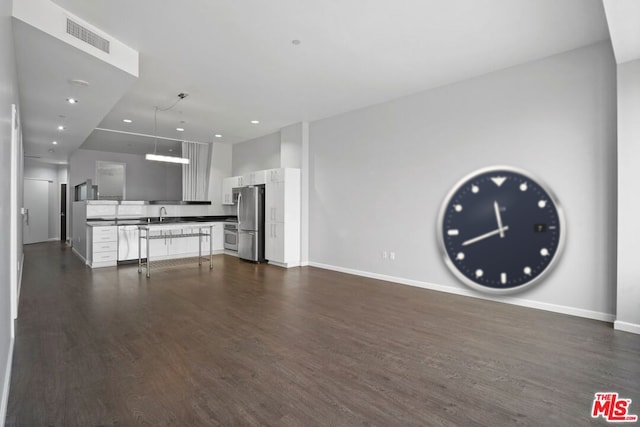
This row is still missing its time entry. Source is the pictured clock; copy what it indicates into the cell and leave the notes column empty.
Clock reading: 11:42
